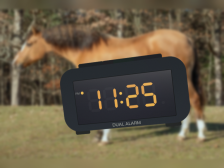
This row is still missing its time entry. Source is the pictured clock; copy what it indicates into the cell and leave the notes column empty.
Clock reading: 11:25
